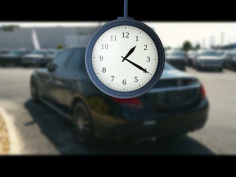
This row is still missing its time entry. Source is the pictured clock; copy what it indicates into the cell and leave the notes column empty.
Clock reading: 1:20
